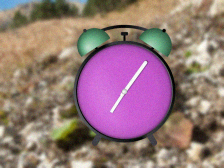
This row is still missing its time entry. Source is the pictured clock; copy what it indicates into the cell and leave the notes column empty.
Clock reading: 7:06
